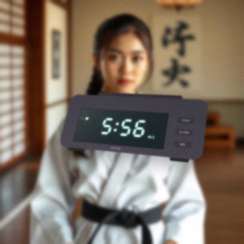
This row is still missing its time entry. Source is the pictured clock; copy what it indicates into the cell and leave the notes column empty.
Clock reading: 5:56
